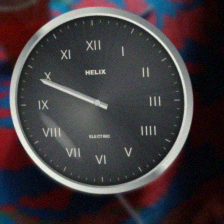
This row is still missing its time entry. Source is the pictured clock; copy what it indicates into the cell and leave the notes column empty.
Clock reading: 9:49
